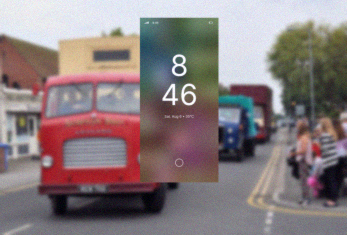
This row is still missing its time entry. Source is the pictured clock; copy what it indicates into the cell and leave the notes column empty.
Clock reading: 8:46
